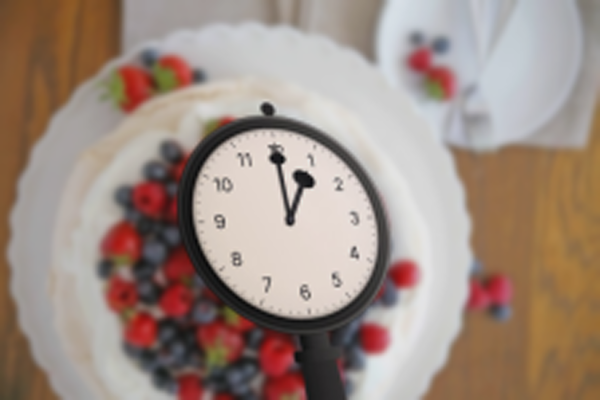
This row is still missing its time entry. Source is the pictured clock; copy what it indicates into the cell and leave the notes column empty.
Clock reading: 1:00
